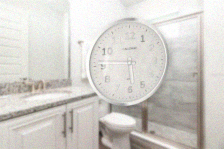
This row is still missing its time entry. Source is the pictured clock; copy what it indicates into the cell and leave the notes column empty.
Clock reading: 5:46
